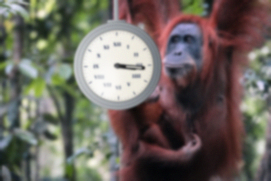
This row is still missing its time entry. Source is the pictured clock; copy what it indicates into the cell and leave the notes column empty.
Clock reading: 3:16
